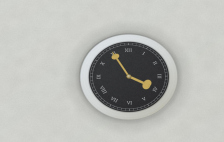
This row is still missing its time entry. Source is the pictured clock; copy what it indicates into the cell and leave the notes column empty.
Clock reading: 3:55
